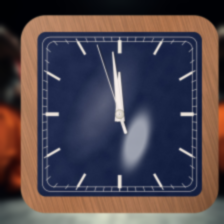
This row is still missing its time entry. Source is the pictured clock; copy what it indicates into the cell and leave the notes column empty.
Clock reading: 11:58:57
